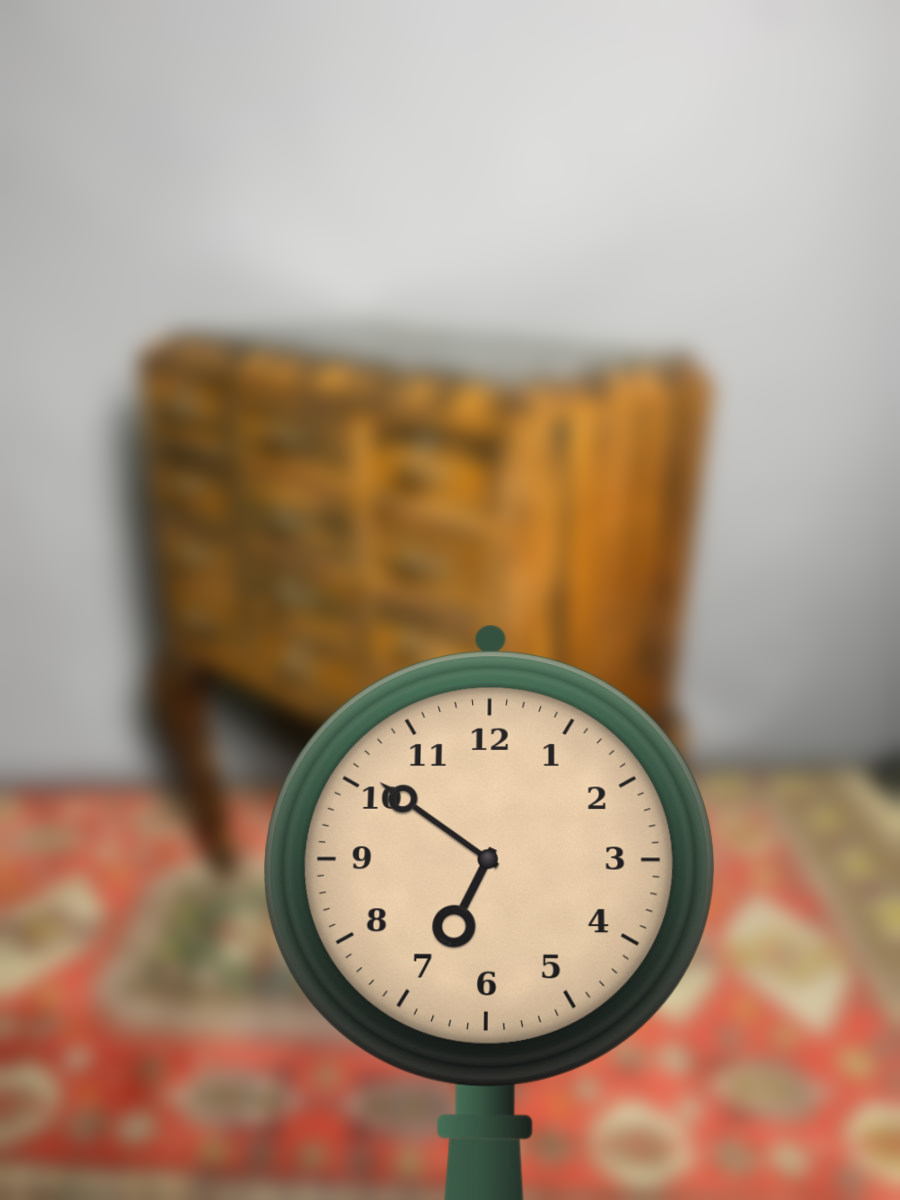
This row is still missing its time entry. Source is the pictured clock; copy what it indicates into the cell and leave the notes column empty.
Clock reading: 6:51
